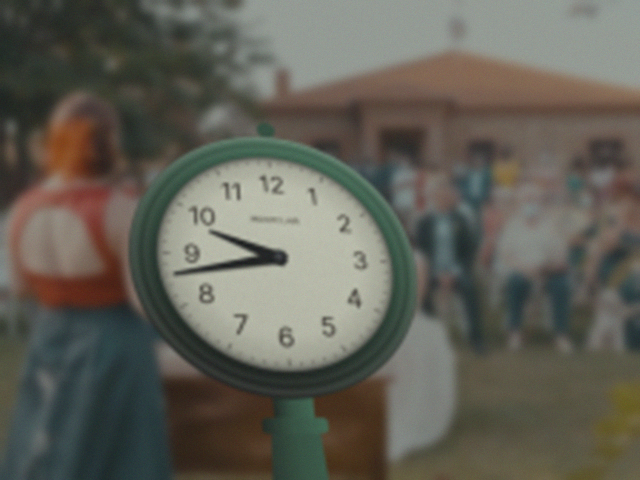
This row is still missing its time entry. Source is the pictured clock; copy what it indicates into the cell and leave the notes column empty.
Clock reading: 9:43
